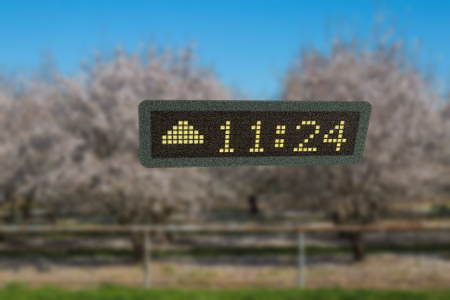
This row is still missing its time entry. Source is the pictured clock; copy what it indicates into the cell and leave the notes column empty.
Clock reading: 11:24
